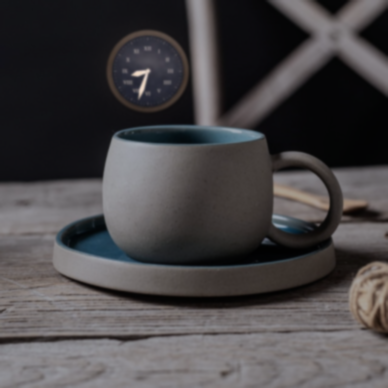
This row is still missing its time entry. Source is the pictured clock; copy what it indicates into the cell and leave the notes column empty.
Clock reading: 8:33
